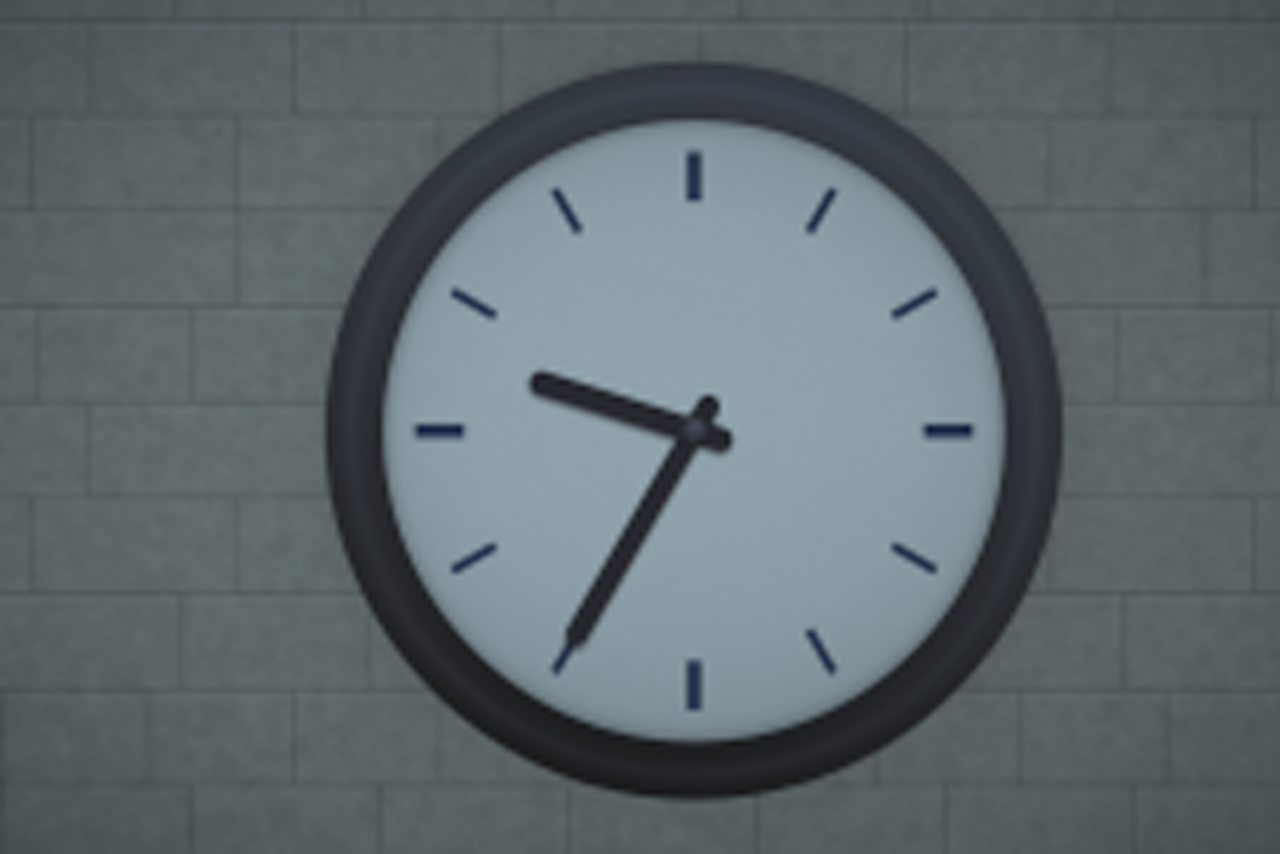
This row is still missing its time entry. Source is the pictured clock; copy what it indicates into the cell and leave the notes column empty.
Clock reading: 9:35
